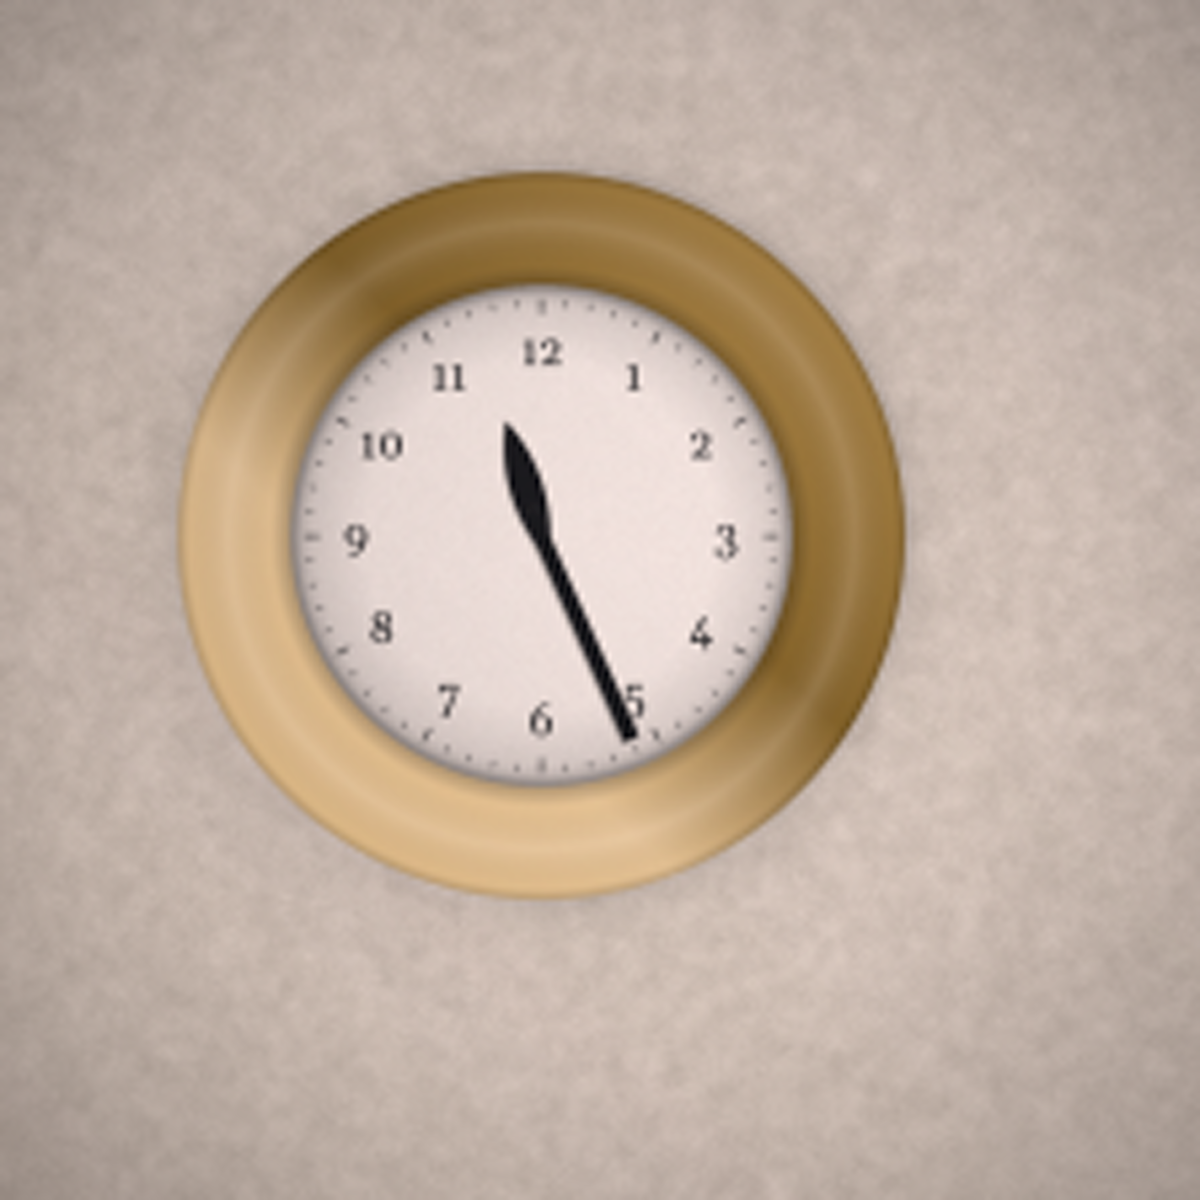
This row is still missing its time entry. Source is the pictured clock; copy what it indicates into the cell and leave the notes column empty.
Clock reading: 11:26
